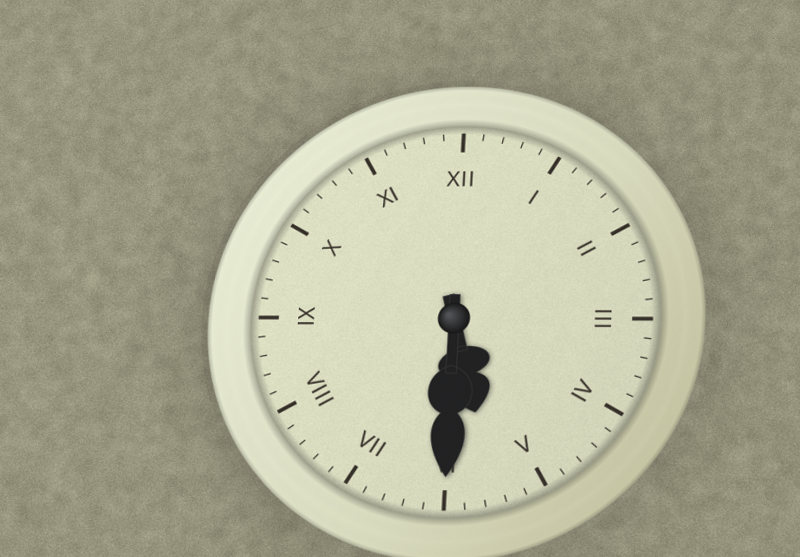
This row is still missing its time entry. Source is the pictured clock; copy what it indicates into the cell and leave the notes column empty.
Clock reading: 5:30
